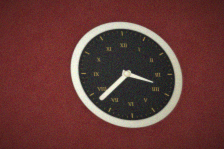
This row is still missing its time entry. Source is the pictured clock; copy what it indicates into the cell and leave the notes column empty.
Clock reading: 3:38
